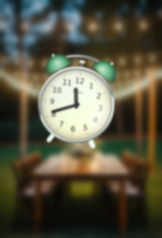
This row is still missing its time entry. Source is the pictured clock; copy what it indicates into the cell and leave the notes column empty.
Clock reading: 11:41
